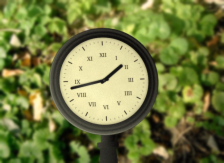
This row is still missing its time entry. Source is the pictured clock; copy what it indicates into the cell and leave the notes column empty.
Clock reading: 1:43
